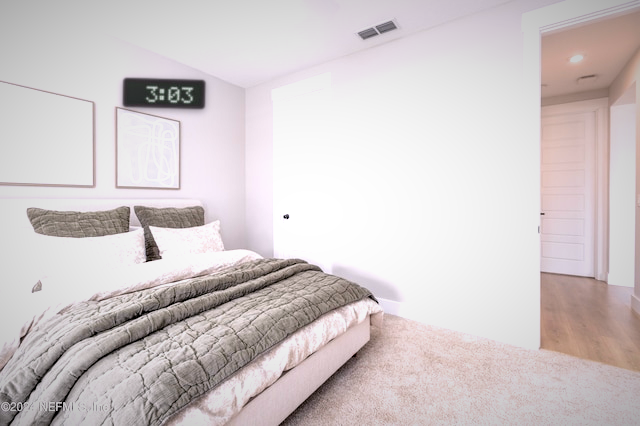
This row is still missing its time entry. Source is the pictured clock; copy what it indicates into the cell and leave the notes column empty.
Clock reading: 3:03
